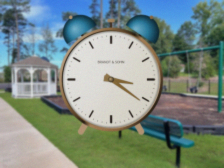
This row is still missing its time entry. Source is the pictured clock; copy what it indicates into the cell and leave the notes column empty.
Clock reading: 3:21
